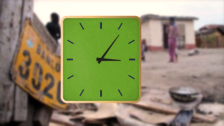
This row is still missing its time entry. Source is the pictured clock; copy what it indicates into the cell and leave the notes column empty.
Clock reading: 3:06
